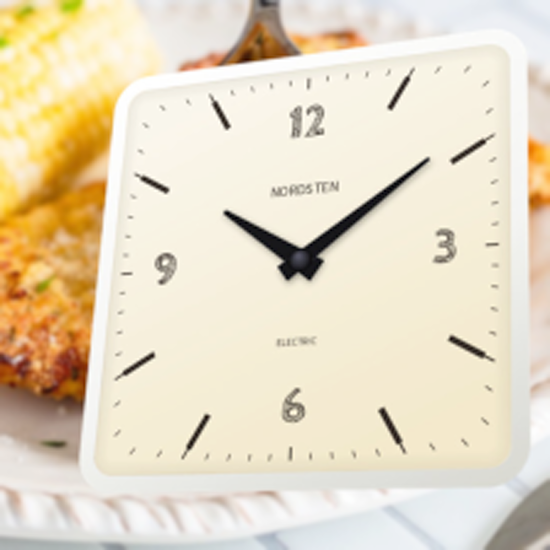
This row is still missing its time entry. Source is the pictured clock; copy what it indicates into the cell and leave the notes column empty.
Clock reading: 10:09
